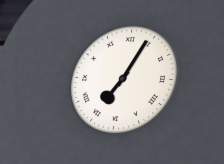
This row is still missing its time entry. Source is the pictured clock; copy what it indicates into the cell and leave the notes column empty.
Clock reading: 7:04
